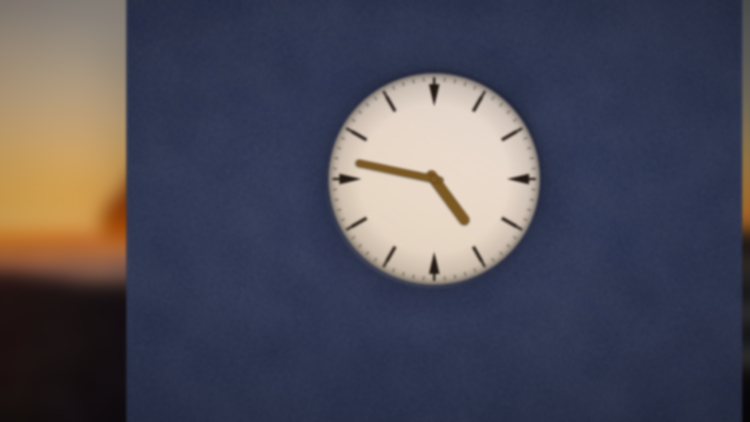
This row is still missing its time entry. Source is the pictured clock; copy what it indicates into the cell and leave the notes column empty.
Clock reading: 4:47
